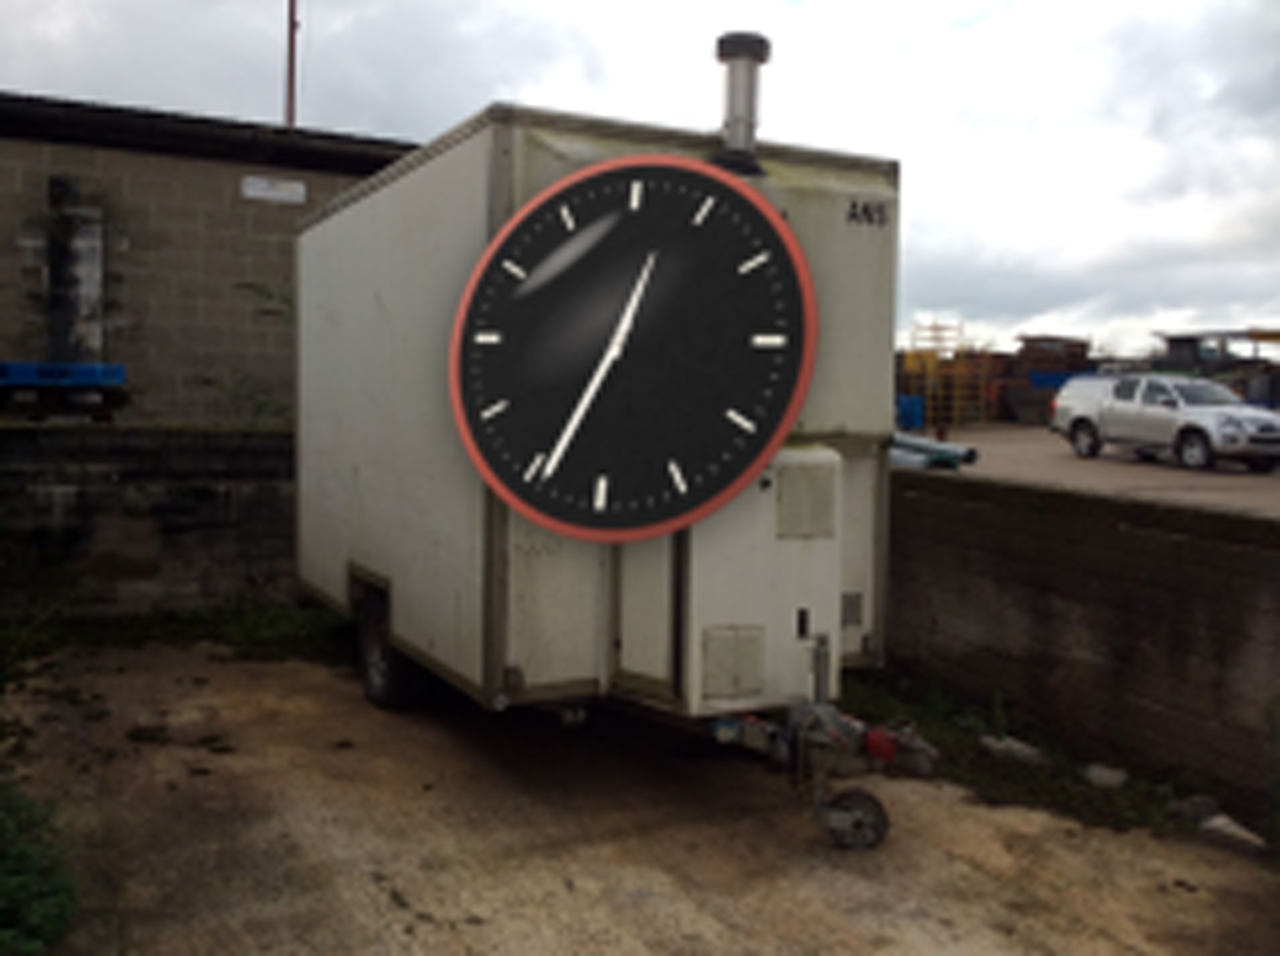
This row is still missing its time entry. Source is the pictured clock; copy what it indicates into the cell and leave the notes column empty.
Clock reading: 12:34
